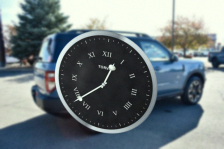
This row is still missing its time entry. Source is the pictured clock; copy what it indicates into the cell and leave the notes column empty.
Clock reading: 12:38
